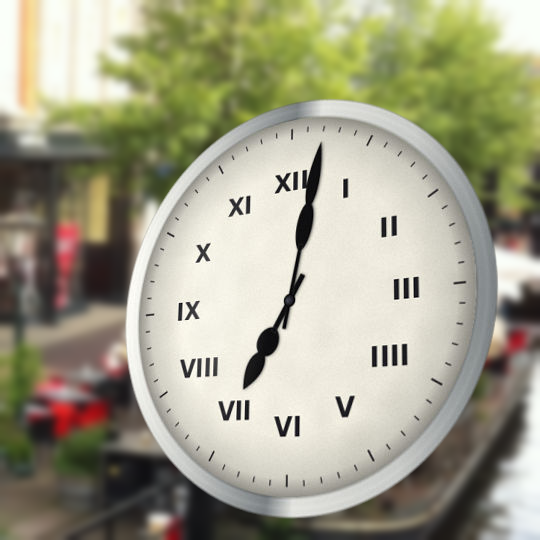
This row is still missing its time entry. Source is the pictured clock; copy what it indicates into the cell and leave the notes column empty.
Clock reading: 7:02
